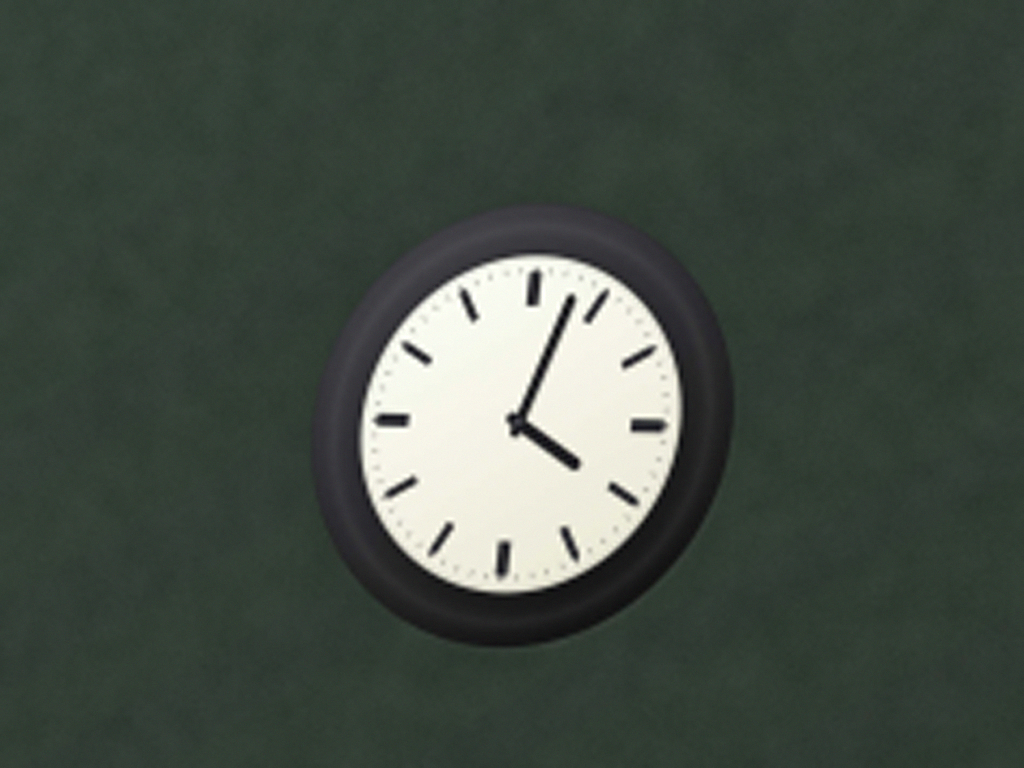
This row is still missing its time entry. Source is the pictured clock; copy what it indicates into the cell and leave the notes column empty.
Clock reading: 4:03
